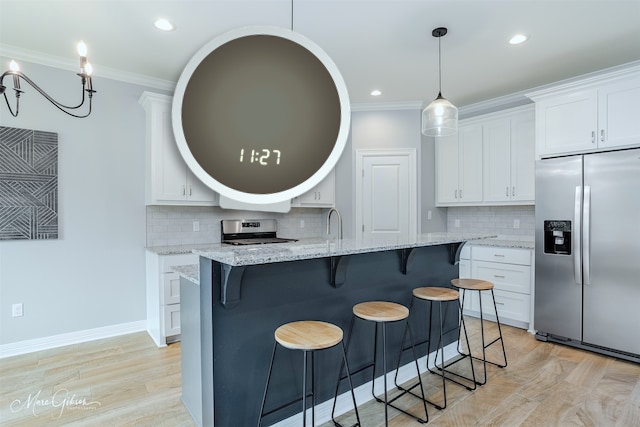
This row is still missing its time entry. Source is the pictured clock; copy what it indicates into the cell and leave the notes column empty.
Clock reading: 11:27
